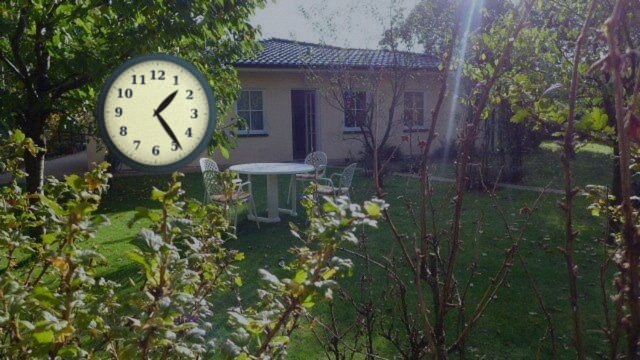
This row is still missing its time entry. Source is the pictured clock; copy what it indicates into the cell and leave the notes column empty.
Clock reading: 1:24
